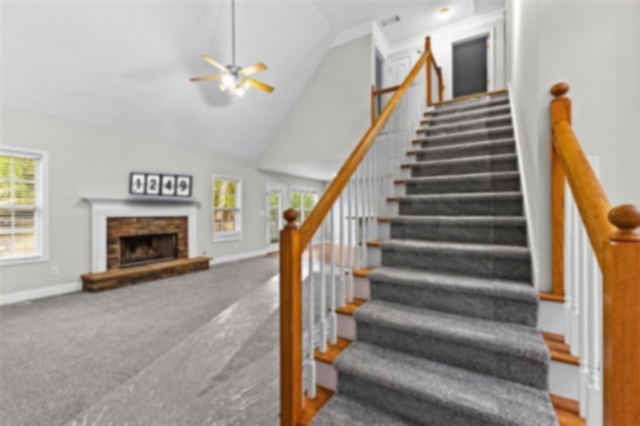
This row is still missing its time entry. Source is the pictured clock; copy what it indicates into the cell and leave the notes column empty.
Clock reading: 12:49
